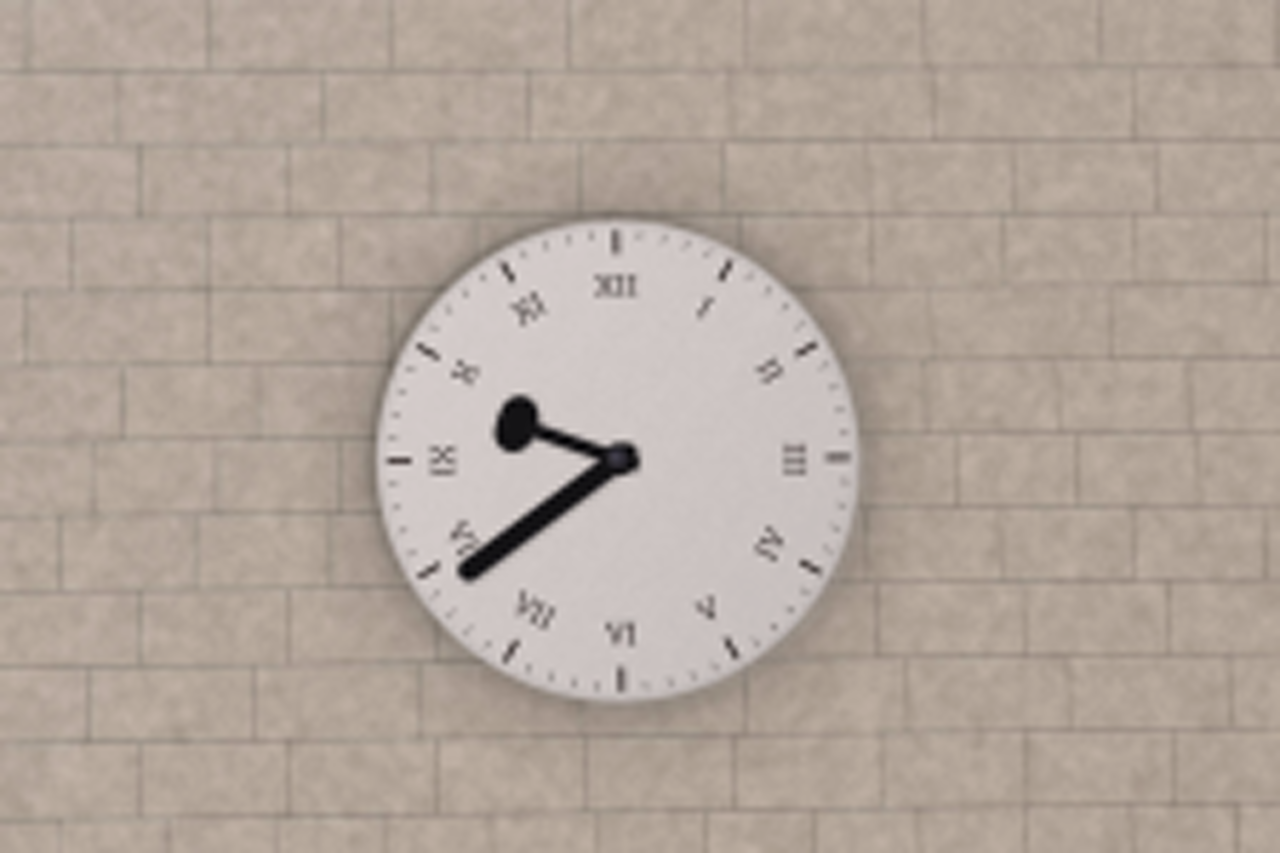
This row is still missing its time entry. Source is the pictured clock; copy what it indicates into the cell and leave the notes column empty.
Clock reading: 9:39
